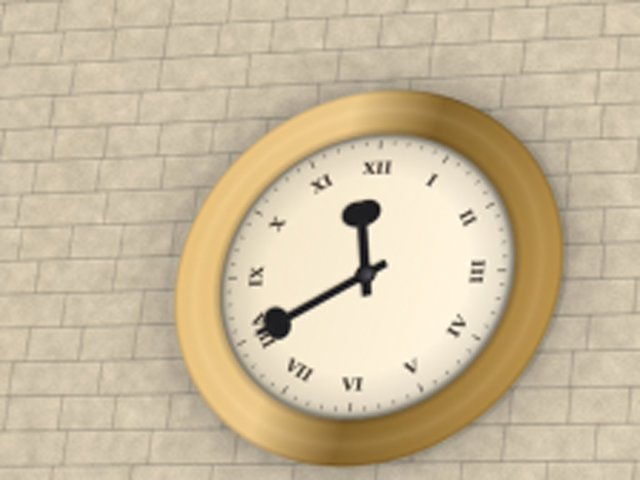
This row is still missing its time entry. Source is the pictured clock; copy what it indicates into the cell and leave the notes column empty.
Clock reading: 11:40
